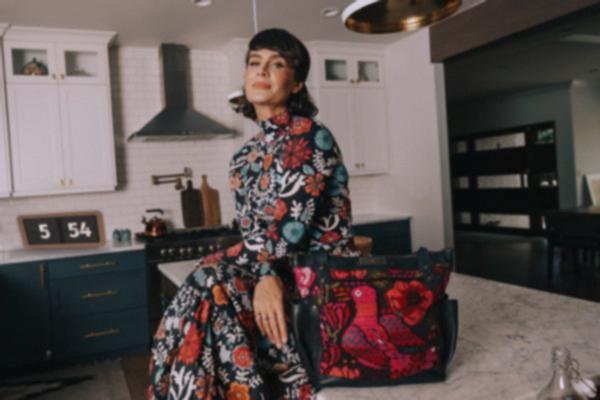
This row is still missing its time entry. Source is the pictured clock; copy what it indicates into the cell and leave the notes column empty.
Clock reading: 5:54
